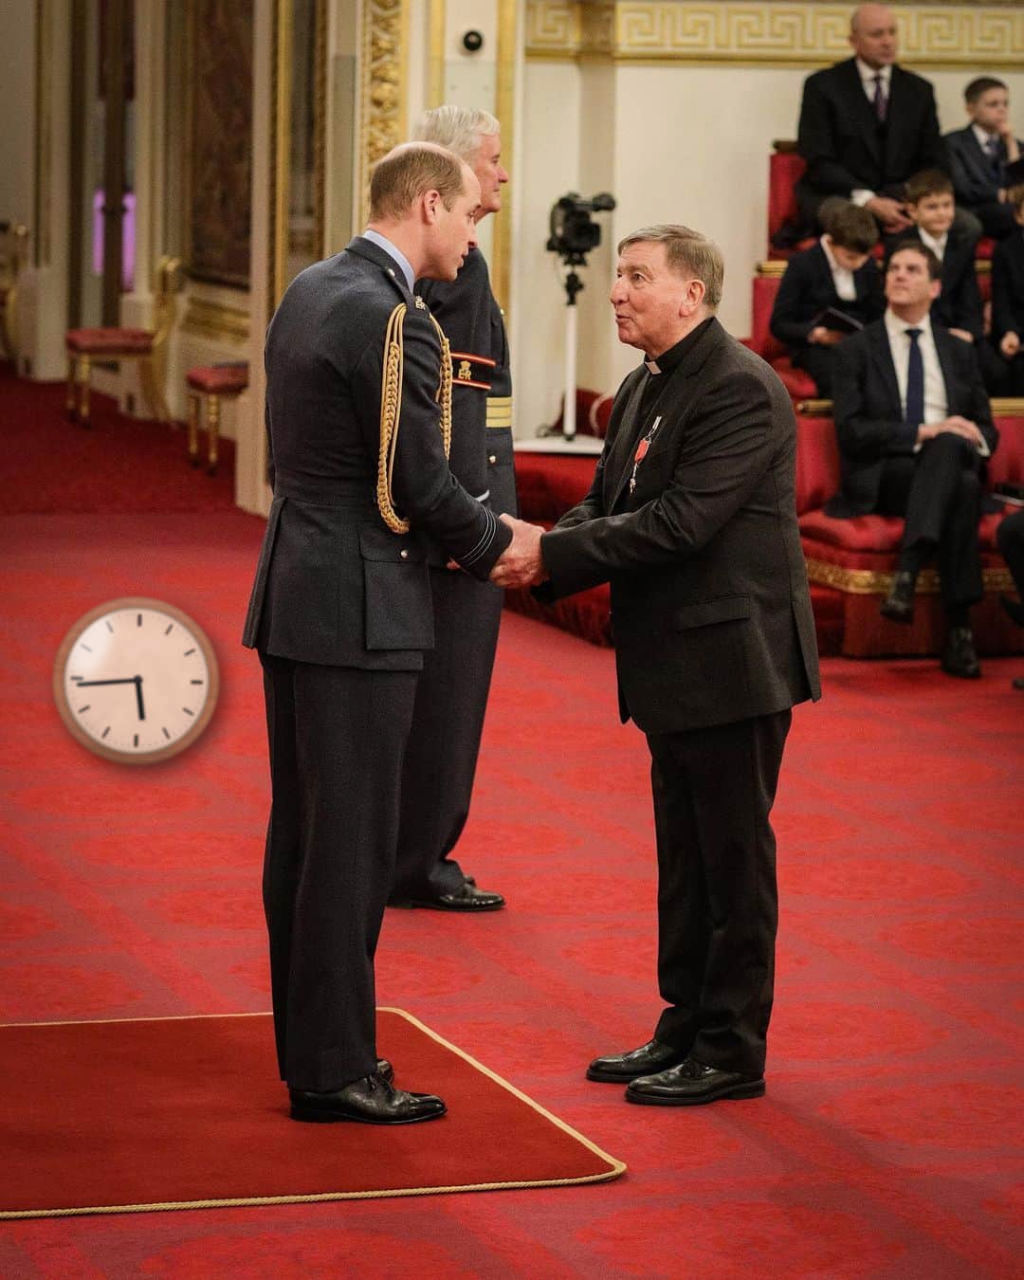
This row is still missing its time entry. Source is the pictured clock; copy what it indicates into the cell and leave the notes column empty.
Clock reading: 5:44
